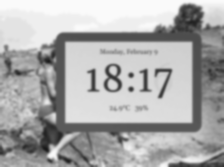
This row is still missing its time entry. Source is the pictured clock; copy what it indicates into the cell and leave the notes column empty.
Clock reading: 18:17
